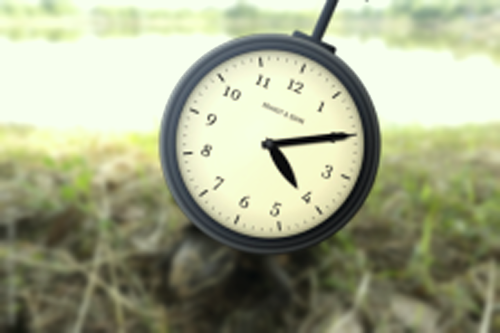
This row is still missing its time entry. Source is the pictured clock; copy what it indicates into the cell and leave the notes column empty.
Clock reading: 4:10
